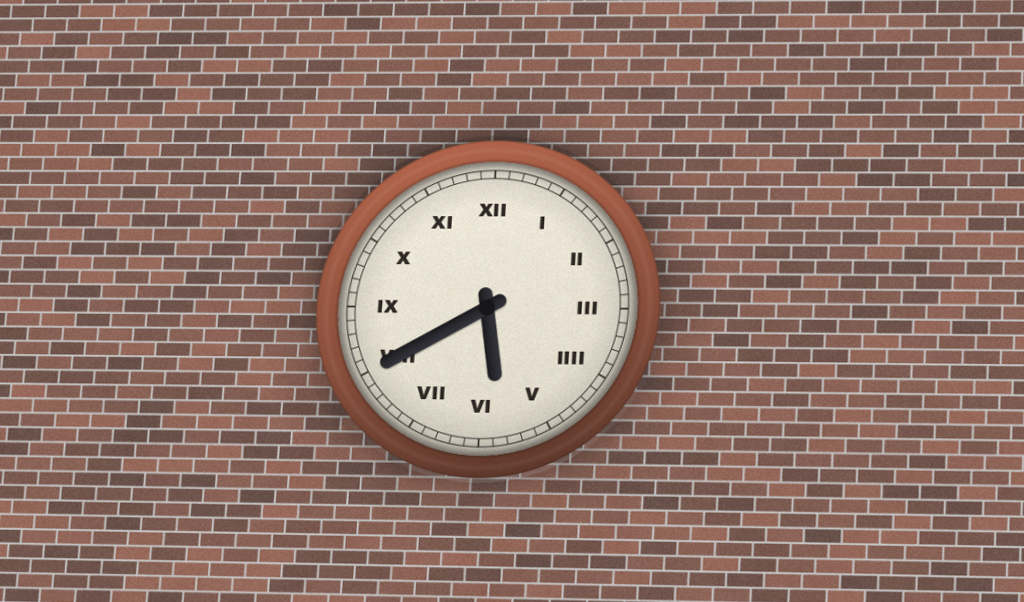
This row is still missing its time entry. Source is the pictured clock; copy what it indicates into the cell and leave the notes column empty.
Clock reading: 5:40
